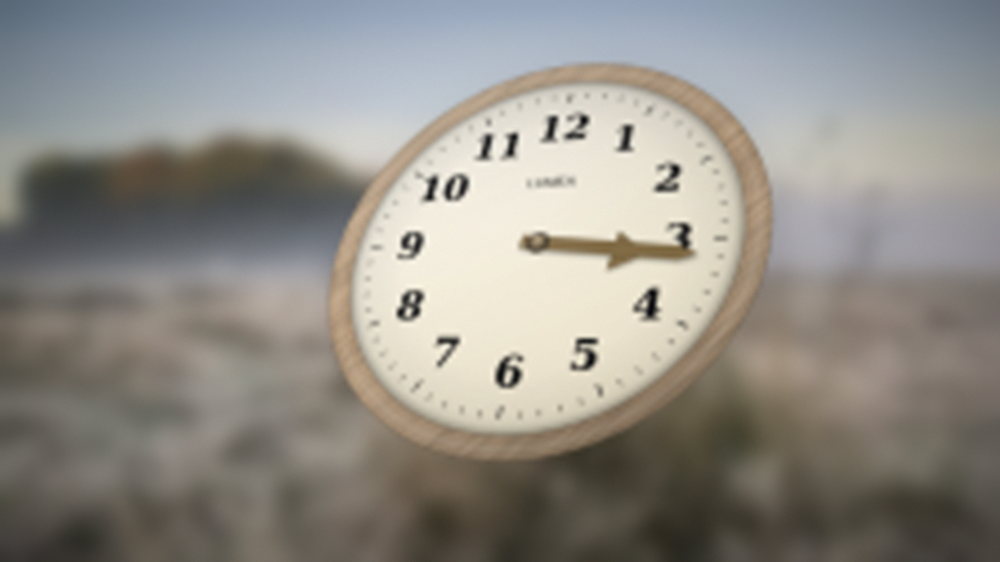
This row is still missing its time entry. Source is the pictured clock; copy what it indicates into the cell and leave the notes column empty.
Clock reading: 3:16
